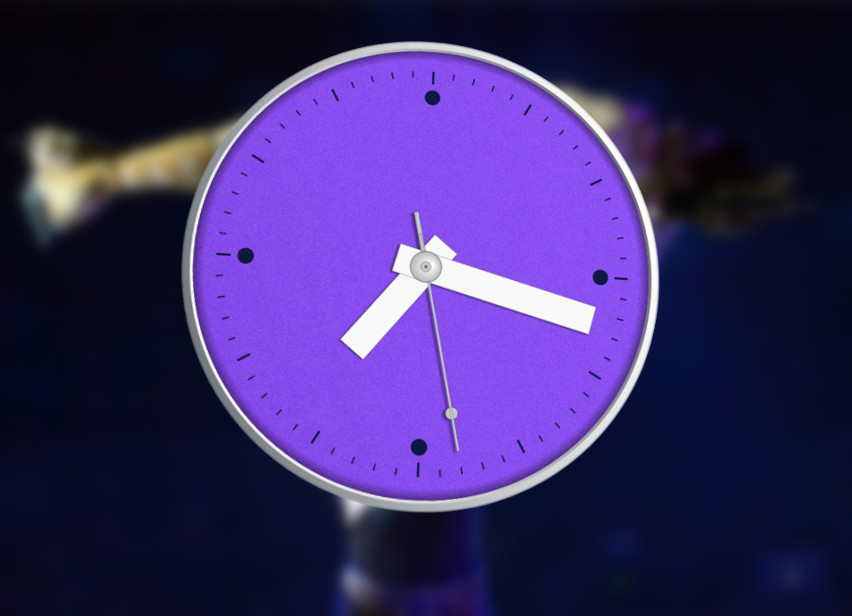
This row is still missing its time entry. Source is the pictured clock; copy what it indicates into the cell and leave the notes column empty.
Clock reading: 7:17:28
